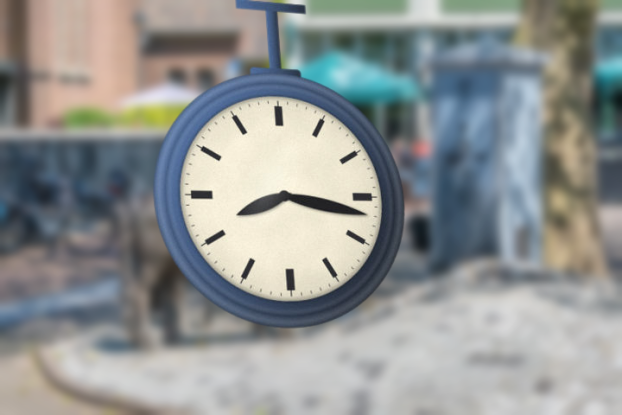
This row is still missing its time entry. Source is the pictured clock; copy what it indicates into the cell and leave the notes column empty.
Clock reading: 8:17
